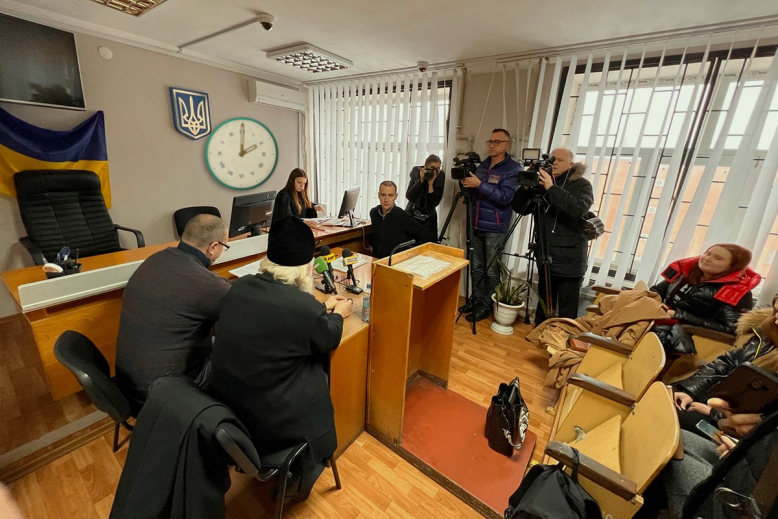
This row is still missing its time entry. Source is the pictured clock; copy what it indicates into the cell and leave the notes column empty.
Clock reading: 2:00
